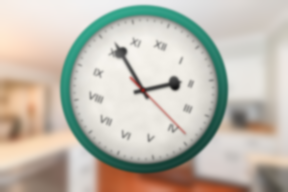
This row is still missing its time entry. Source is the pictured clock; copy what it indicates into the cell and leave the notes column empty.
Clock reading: 1:51:19
